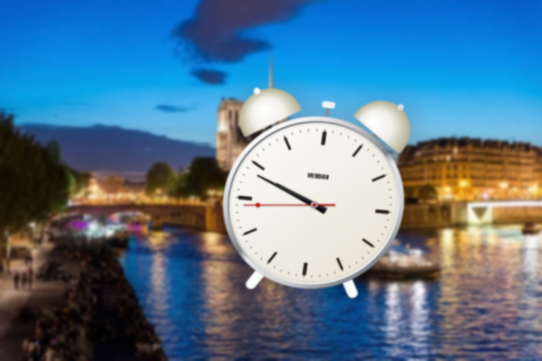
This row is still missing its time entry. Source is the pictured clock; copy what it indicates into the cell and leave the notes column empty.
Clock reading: 9:48:44
